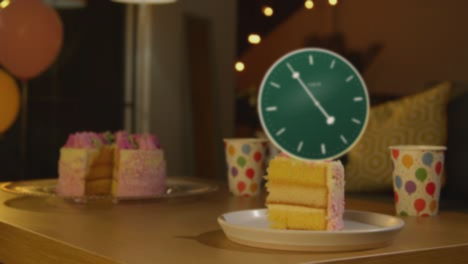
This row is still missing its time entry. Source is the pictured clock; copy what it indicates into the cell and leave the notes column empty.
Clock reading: 4:55
